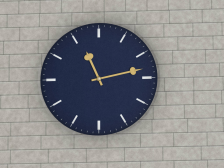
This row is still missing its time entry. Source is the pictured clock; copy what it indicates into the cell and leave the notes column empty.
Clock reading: 11:13
